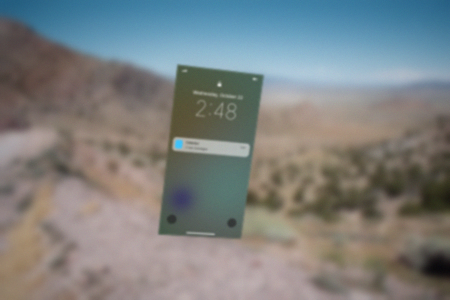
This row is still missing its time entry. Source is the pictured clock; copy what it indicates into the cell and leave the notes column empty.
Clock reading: 2:48
